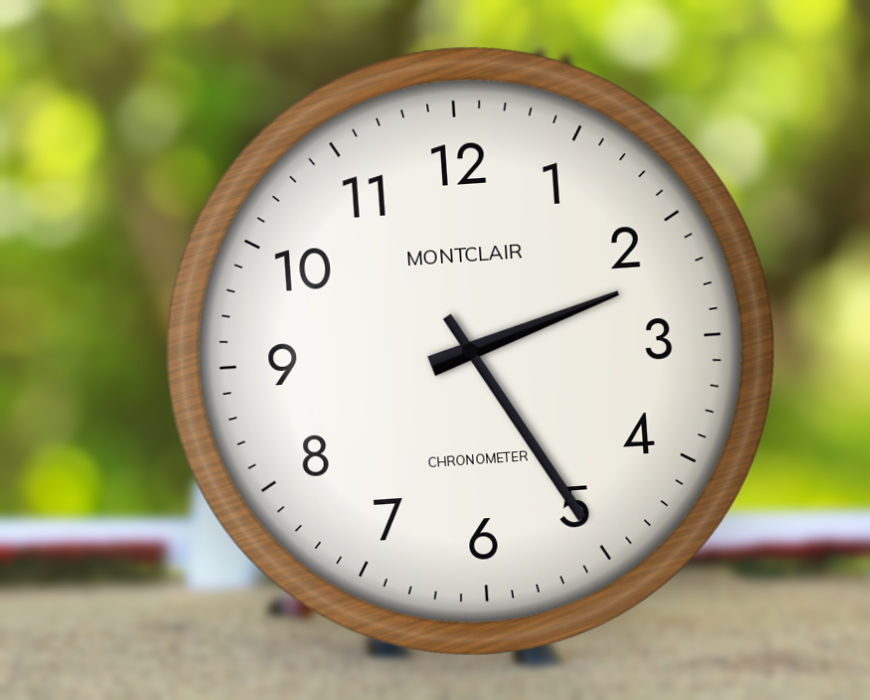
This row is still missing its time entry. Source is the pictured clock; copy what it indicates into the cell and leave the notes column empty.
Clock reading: 2:25
